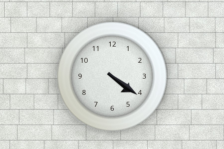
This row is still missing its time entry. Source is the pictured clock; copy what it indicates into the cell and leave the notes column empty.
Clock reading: 4:21
